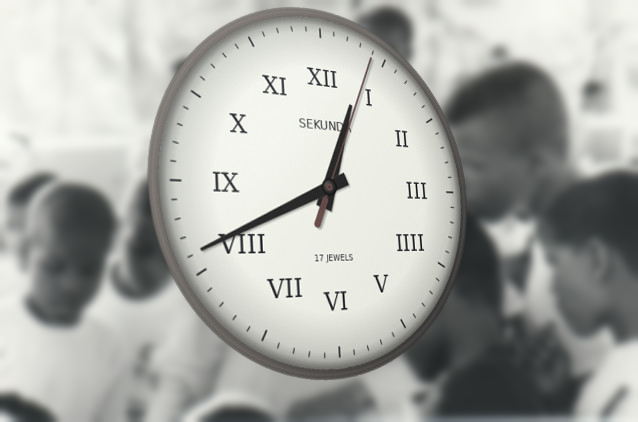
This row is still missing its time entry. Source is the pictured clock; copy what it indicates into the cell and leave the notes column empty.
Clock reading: 12:41:04
